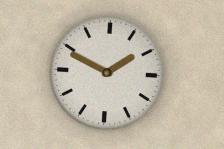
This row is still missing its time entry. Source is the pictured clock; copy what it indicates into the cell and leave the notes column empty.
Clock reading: 1:49
